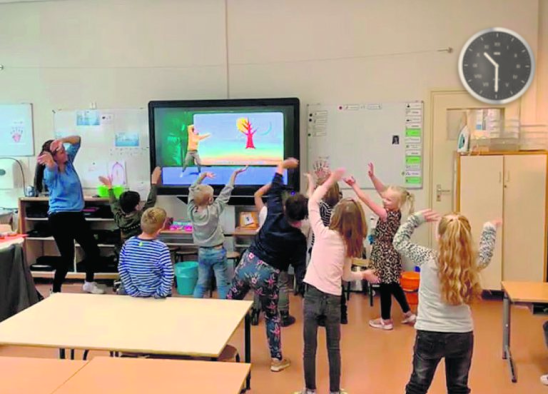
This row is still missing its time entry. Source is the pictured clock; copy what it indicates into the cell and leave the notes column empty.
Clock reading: 10:30
